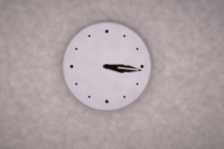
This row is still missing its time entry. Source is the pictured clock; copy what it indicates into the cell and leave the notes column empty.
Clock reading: 3:16
